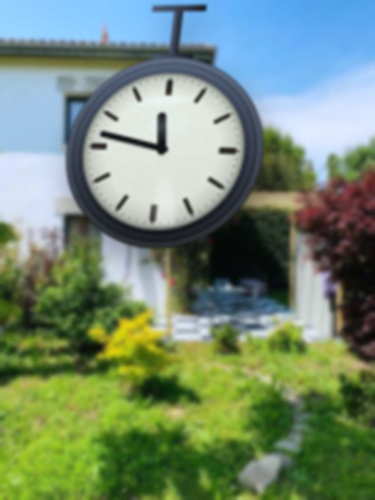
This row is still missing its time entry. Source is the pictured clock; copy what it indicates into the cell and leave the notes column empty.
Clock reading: 11:47
